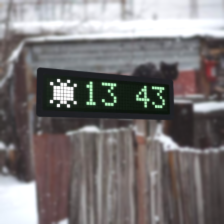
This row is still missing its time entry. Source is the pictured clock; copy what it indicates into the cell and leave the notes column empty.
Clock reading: 13:43
